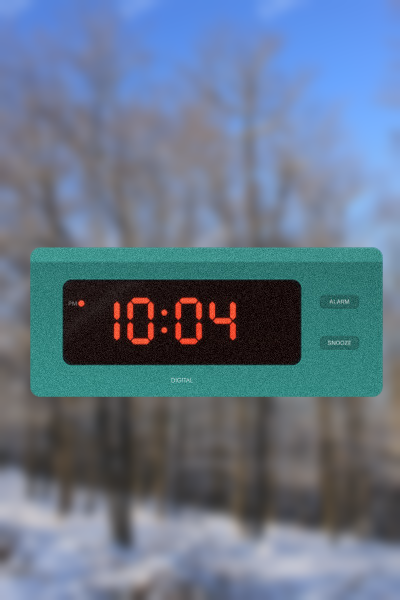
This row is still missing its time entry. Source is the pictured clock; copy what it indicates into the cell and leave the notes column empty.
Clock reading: 10:04
